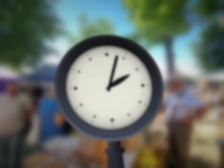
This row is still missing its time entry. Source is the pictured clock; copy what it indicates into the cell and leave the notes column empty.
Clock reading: 2:03
